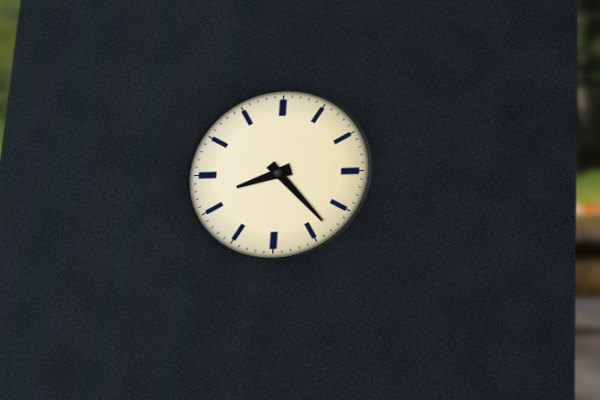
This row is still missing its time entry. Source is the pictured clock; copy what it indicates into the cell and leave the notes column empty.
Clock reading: 8:23
